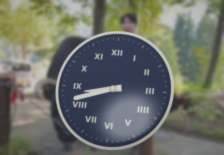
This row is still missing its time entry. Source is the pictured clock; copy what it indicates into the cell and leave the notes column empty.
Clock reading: 8:42
